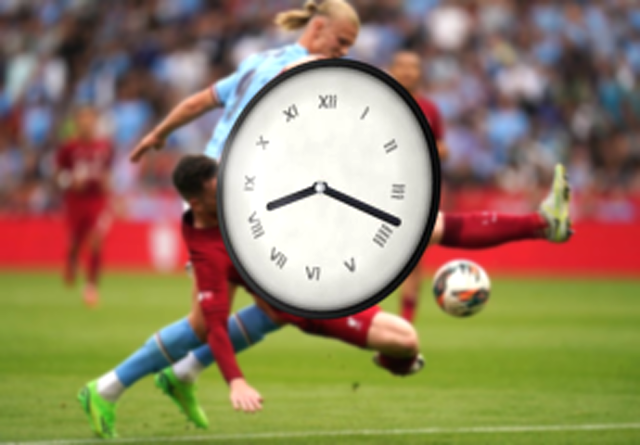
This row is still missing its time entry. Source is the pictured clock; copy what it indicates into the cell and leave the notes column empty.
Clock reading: 8:18
